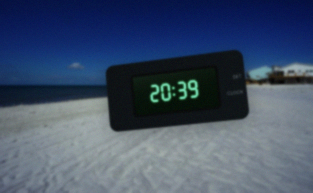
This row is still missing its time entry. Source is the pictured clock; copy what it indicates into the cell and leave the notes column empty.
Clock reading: 20:39
